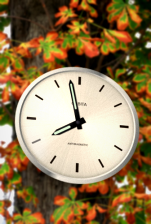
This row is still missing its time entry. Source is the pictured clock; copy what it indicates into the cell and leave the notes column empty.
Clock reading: 7:58
